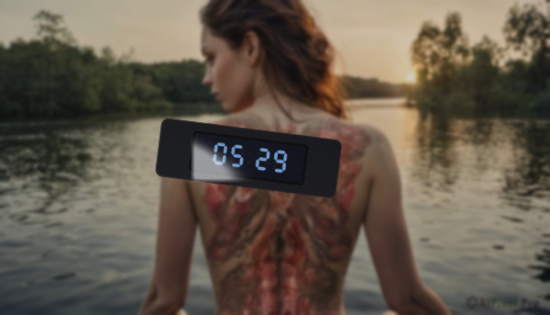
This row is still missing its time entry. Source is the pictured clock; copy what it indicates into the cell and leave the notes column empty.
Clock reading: 5:29
